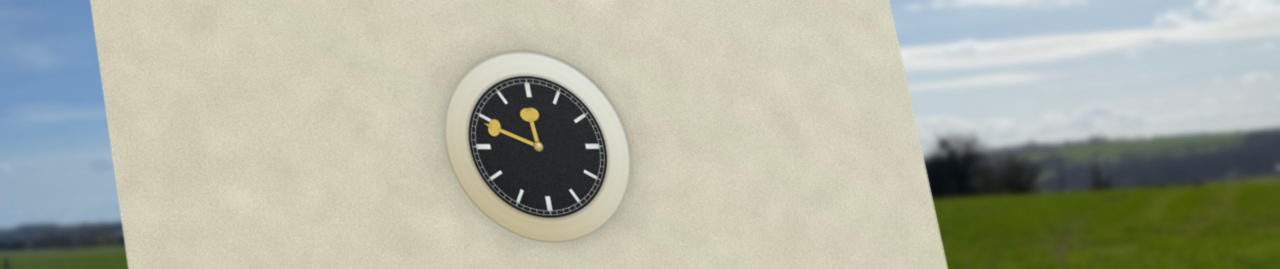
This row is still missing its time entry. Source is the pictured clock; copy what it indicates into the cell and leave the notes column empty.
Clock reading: 11:49
